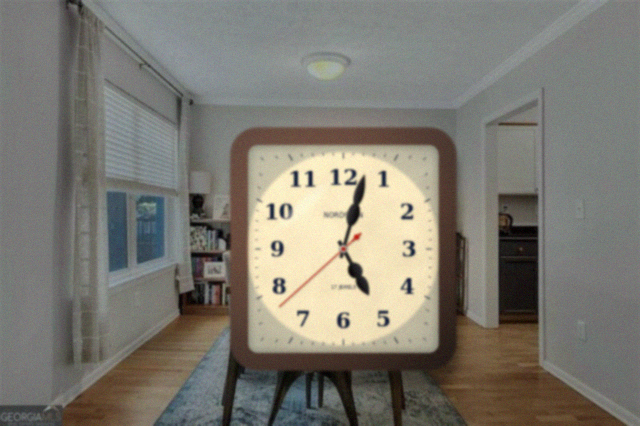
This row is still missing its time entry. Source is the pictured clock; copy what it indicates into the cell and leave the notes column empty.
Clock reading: 5:02:38
